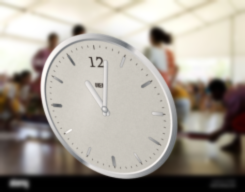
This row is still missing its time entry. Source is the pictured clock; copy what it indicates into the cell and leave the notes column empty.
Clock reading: 11:02
